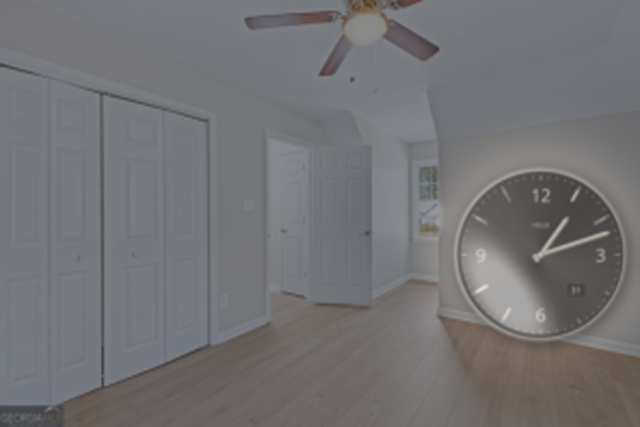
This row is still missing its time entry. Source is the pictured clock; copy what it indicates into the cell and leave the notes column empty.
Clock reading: 1:12
